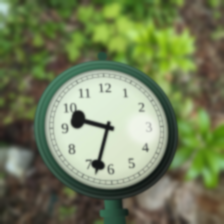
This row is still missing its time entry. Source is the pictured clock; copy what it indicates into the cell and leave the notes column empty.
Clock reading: 9:33
